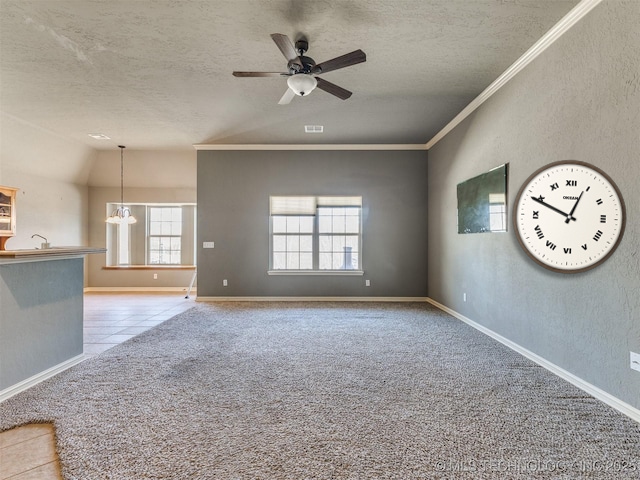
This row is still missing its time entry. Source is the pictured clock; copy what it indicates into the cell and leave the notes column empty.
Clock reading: 12:49
